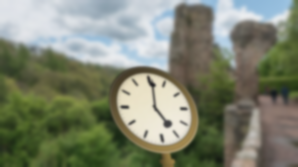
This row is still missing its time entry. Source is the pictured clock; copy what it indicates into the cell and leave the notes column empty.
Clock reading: 5:01
